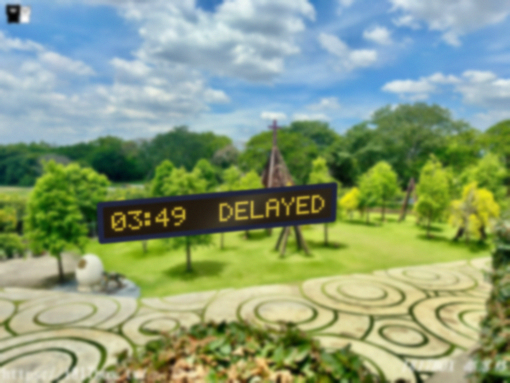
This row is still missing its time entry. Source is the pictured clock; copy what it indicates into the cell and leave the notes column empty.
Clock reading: 3:49
